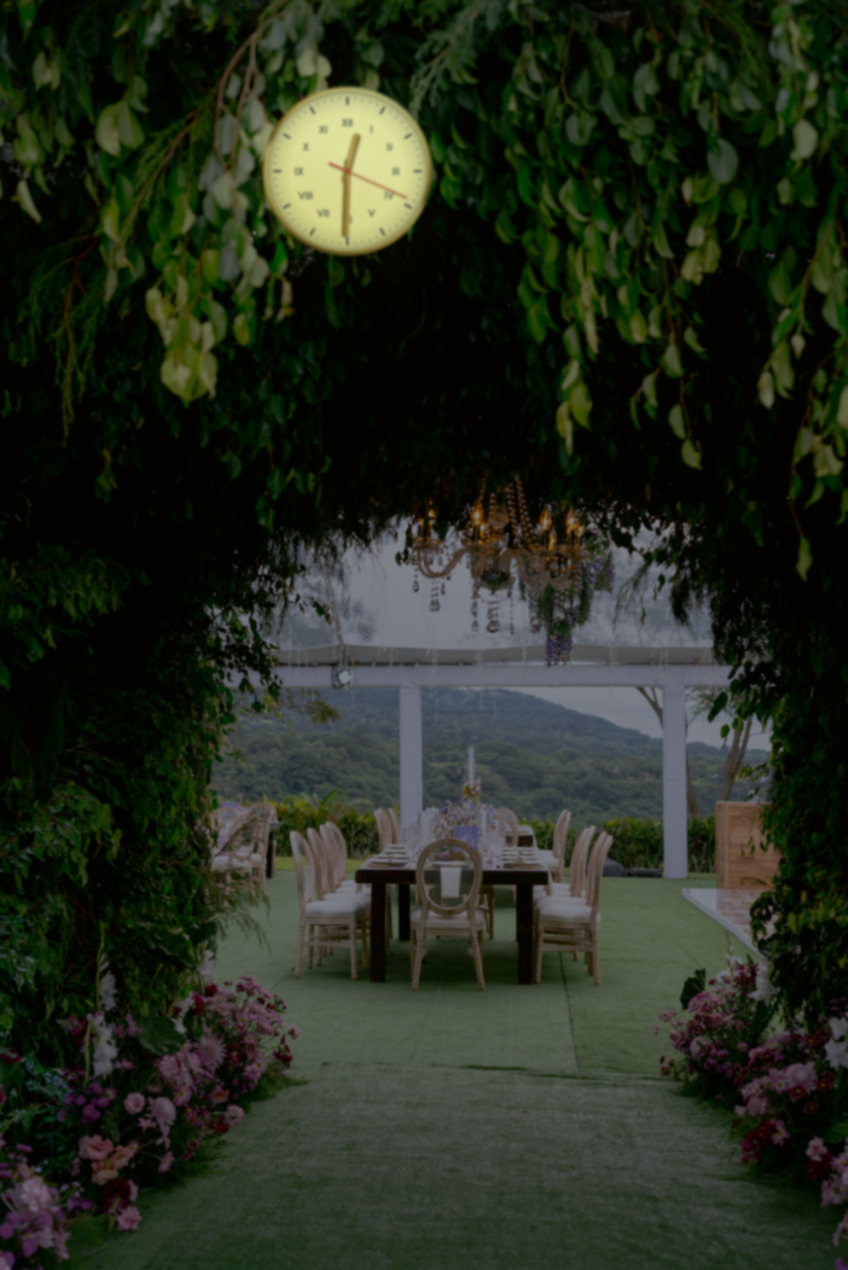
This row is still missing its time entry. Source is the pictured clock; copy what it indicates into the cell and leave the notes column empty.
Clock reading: 12:30:19
